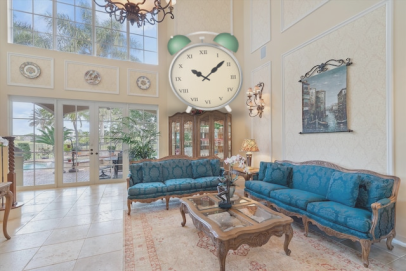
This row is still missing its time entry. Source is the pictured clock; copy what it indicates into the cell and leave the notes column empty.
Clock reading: 10:08
